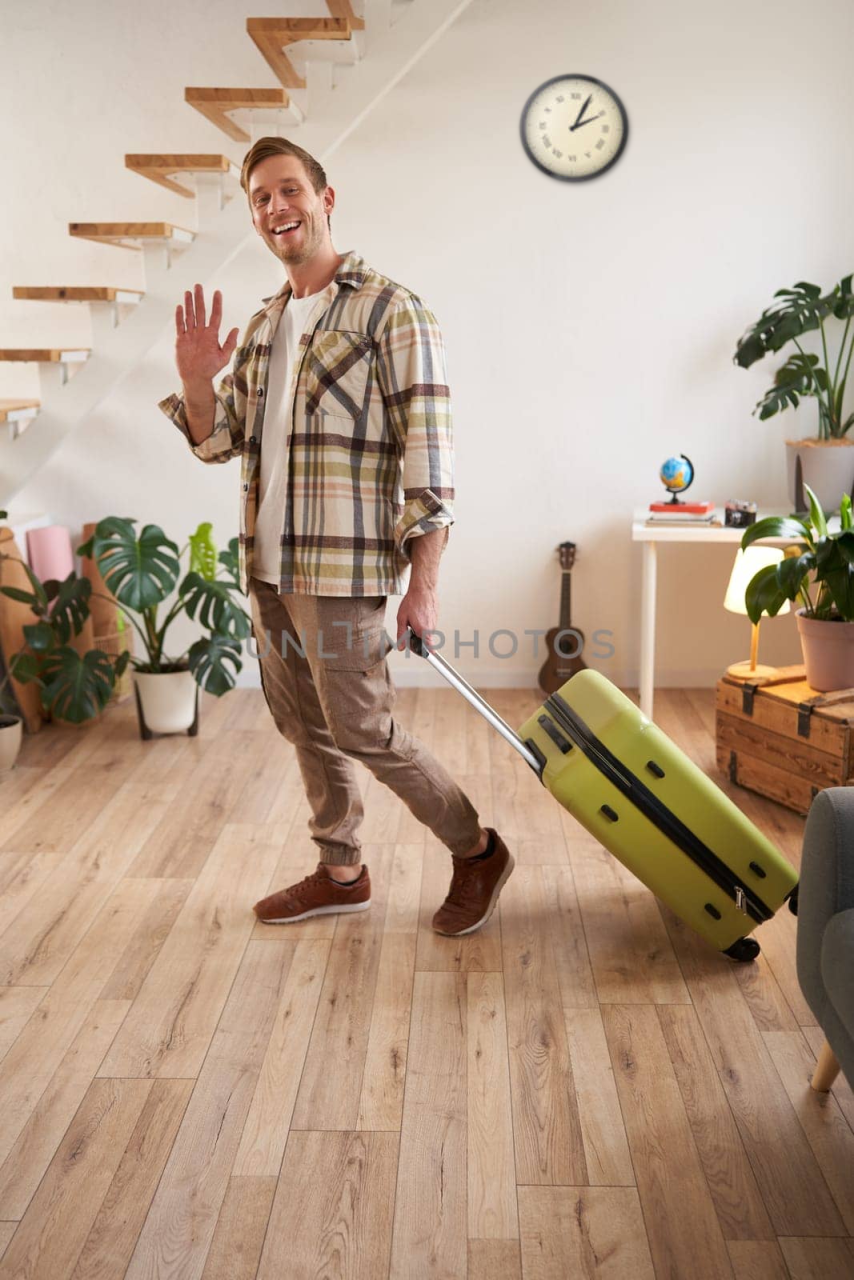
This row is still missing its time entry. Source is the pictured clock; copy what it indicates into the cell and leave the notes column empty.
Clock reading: 2:04
